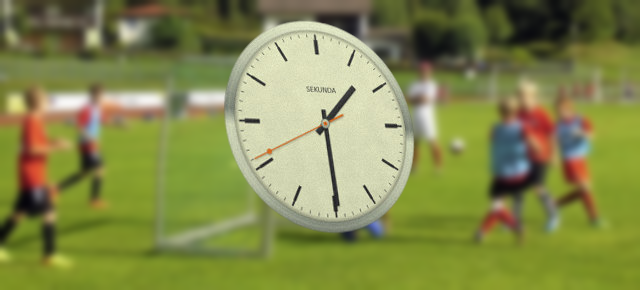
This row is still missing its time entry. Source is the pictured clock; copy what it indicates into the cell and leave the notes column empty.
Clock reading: 1:29:41
